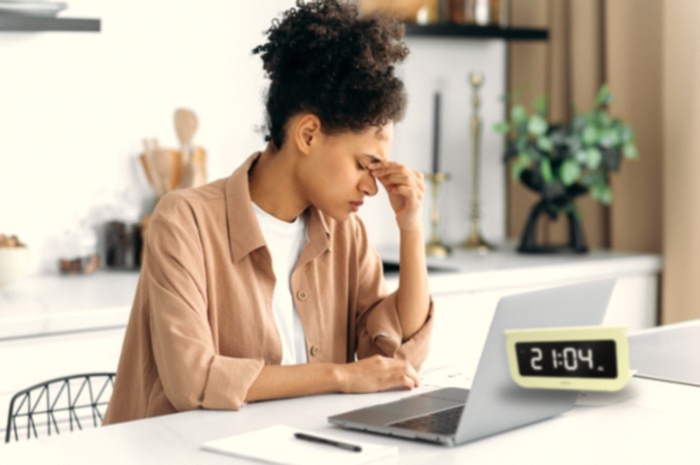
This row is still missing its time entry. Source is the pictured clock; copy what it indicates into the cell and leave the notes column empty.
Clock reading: 21:04
